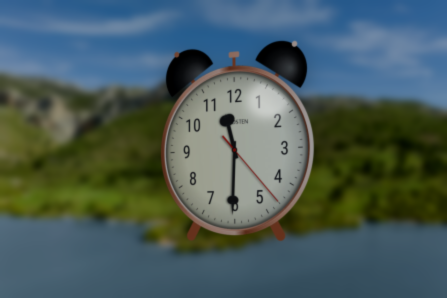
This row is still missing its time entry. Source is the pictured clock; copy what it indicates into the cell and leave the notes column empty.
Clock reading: 11:30:23
